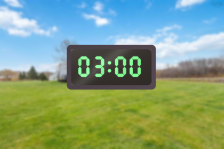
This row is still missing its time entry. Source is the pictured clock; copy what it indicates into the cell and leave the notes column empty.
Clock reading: 3:00
